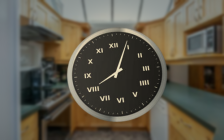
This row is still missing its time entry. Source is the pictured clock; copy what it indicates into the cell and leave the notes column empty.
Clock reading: 8:04
